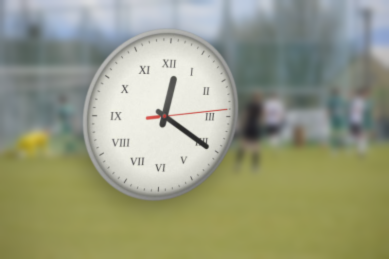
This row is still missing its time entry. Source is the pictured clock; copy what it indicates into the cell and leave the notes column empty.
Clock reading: 12:20:14
